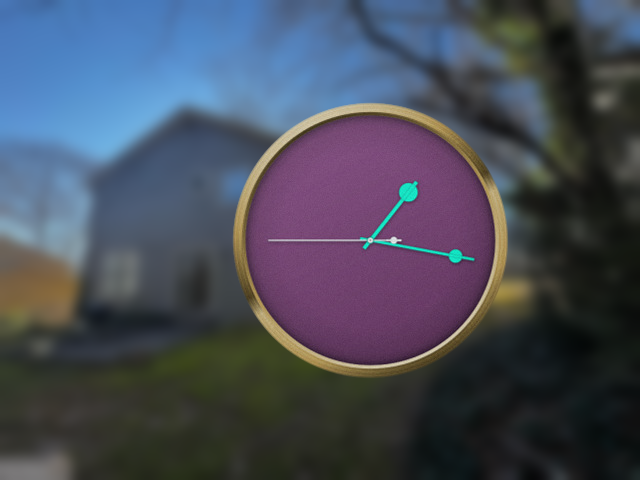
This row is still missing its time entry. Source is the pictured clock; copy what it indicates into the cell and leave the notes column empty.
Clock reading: 1:16:45
